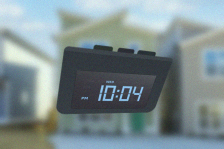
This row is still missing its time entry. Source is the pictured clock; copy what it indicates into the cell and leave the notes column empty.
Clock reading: 10:04
